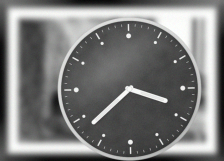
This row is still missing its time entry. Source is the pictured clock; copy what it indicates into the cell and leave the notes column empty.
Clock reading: 3:38
